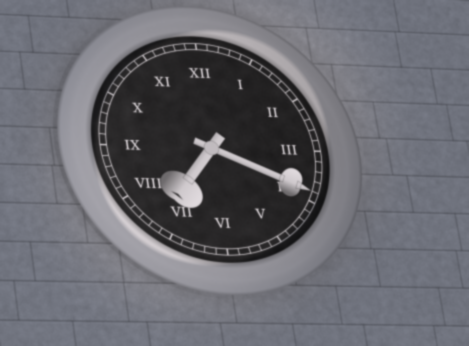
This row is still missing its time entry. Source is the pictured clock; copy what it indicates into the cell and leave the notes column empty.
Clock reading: 7:19
